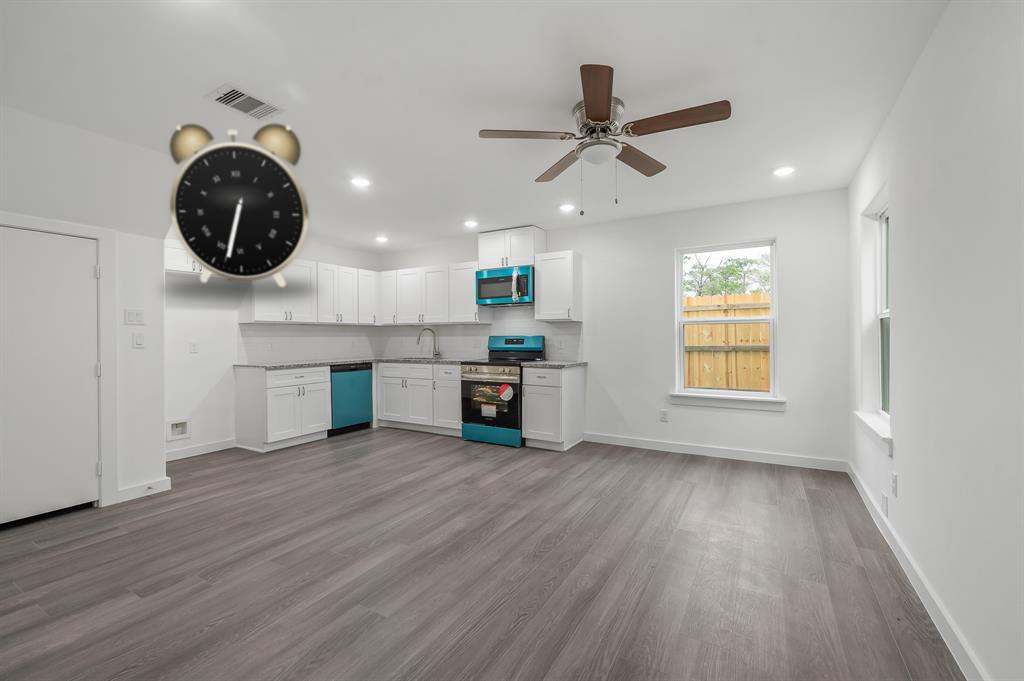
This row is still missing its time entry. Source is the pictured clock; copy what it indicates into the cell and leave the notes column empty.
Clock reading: 6:32:33
